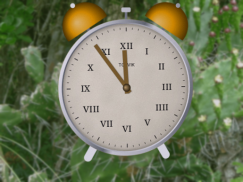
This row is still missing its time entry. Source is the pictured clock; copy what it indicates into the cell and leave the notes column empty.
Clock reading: 11:54
